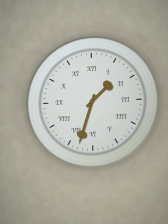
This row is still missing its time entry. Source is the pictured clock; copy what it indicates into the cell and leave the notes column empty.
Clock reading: 1:33
